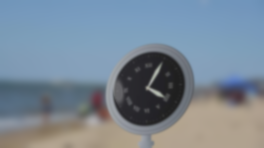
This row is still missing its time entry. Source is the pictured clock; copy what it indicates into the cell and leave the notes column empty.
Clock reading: 4:05
